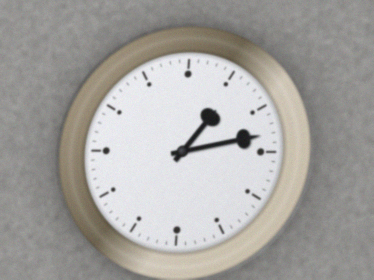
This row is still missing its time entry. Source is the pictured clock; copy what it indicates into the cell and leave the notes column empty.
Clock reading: 1:13
